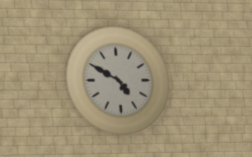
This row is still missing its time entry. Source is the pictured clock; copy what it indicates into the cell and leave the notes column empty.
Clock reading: 4:50
